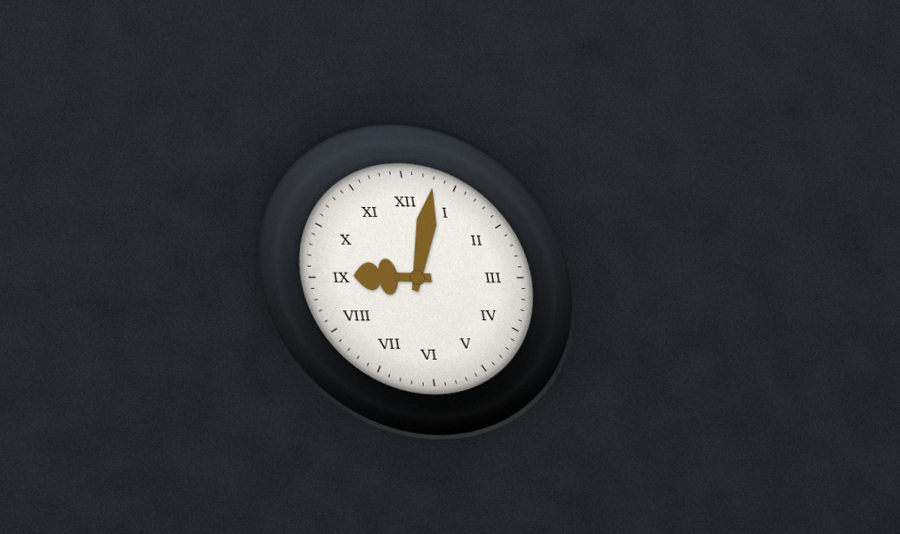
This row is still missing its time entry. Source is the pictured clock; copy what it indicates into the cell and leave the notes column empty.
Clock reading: 9:03
